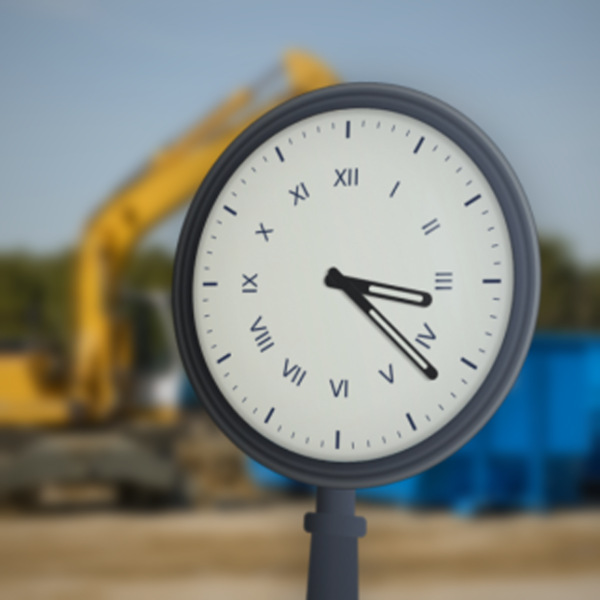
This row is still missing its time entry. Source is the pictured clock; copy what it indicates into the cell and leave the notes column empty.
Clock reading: 3:22
